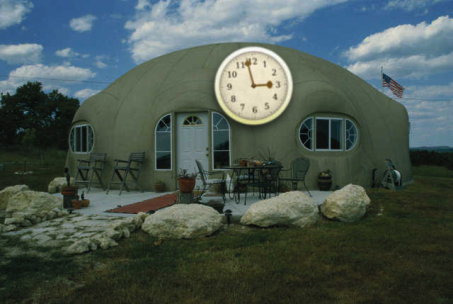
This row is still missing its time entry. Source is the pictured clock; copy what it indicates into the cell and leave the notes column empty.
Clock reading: 2:58
